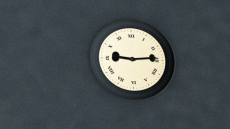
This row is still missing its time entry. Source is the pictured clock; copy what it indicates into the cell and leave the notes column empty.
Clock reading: 9:14
